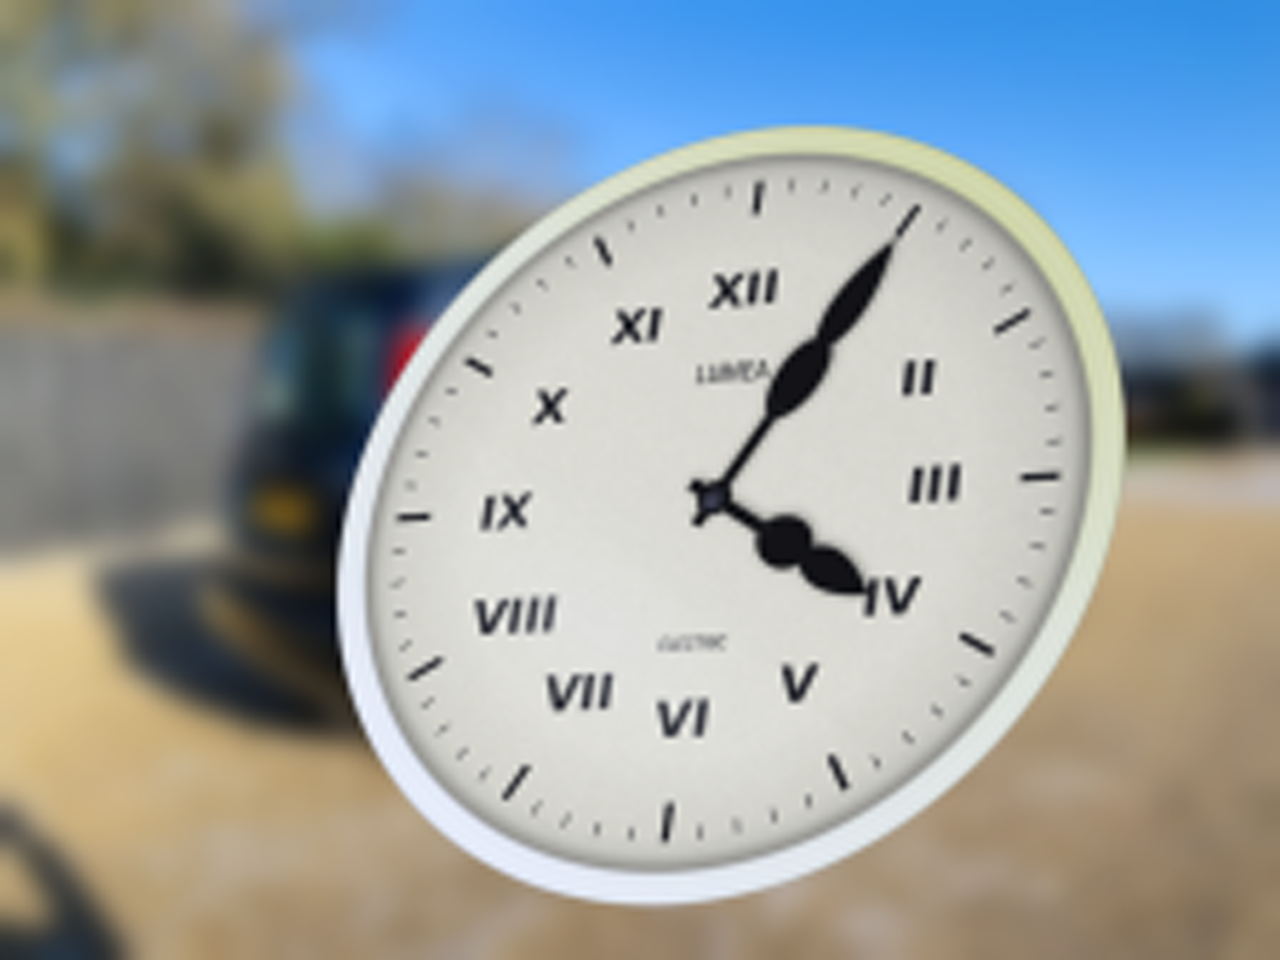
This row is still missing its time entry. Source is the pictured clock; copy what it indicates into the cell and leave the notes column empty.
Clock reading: 4:05
